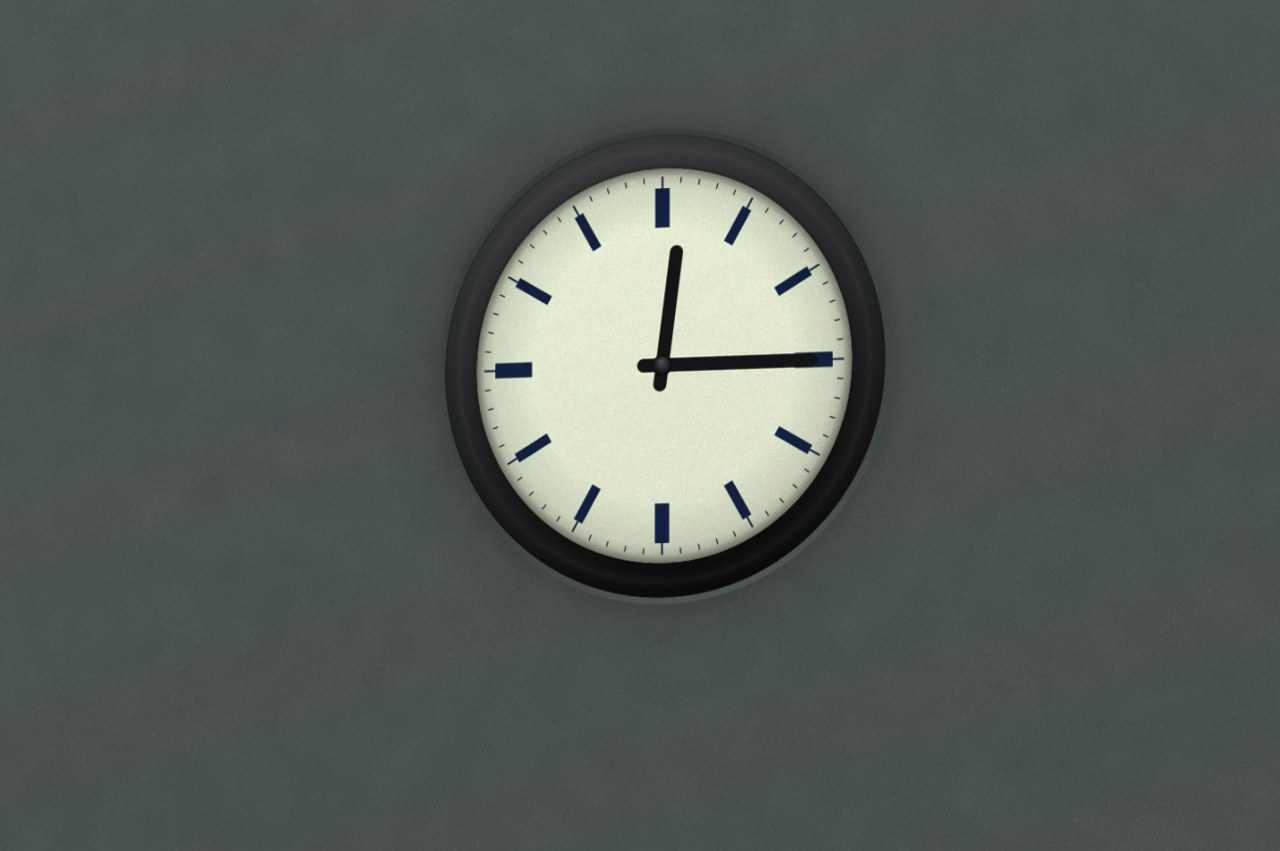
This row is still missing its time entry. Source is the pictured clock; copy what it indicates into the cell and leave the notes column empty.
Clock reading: 12:15
